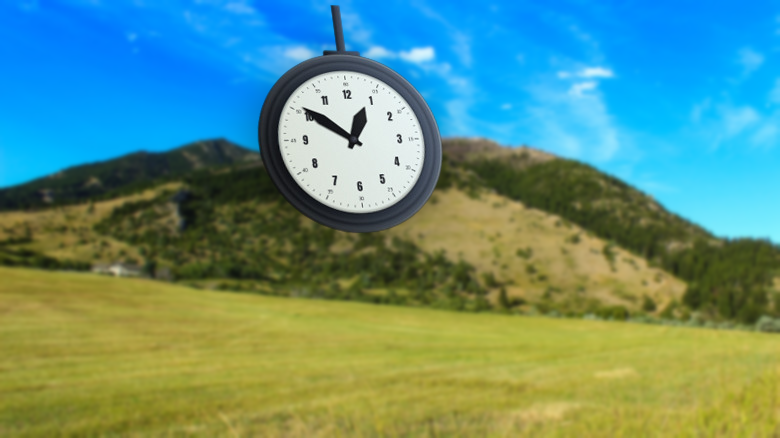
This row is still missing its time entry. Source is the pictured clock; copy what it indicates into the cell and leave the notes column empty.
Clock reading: 12:51
